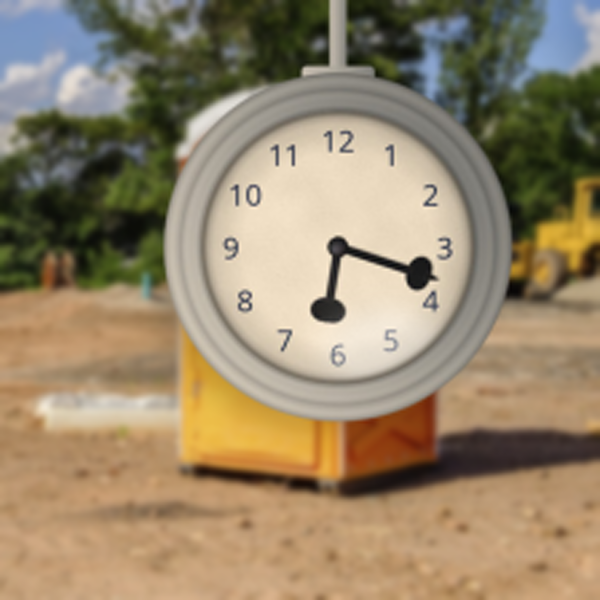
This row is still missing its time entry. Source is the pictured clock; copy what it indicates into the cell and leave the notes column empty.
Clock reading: 6:18
